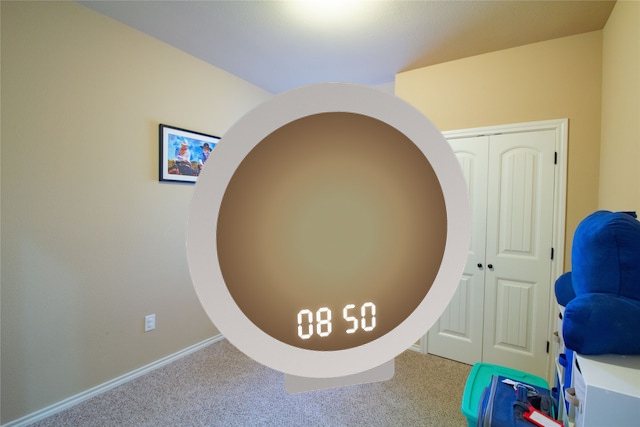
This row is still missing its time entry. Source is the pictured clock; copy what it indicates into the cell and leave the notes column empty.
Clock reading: 8:50
